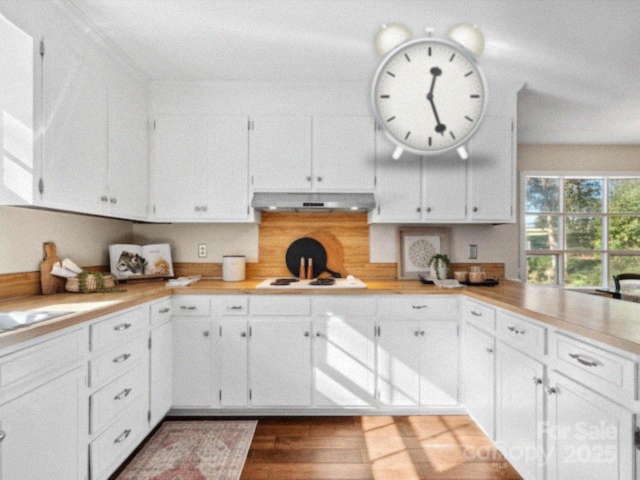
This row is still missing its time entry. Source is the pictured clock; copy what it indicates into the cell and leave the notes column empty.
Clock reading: 12:27
